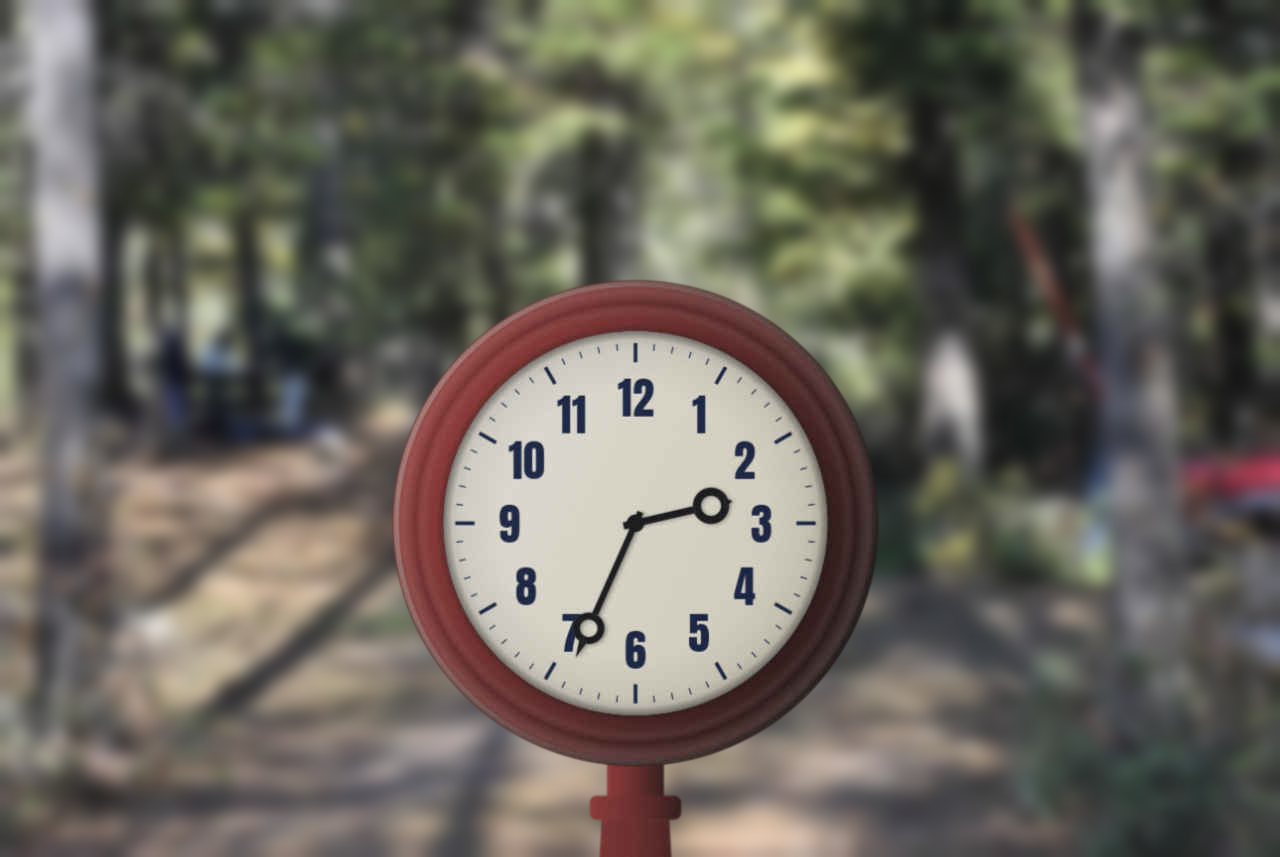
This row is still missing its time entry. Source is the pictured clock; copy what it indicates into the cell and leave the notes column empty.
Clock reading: 2:34
